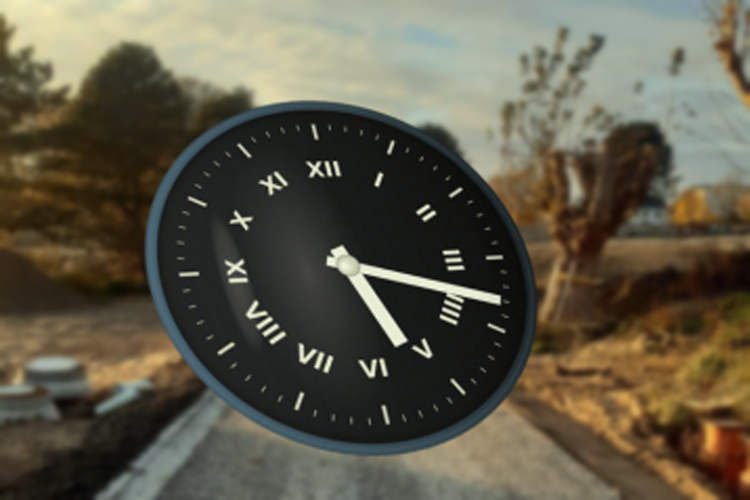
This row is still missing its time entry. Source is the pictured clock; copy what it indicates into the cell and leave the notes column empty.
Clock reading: 5:18
